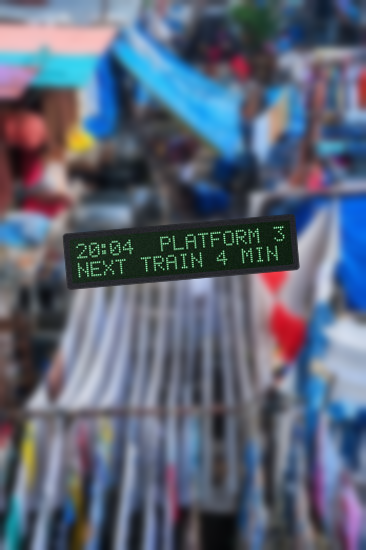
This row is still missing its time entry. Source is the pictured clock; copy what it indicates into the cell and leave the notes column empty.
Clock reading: 20:04
